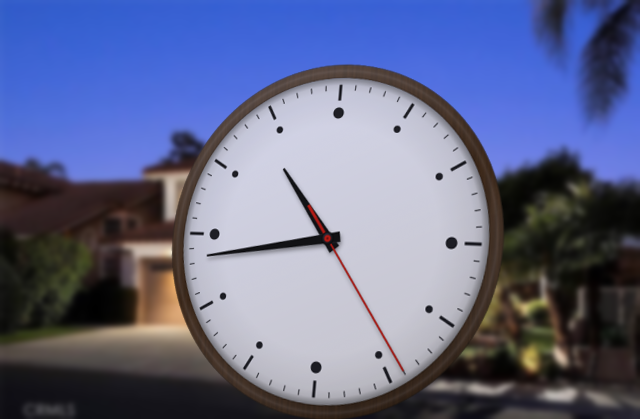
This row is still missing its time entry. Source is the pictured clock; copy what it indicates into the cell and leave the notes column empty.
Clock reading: 10:43:24
